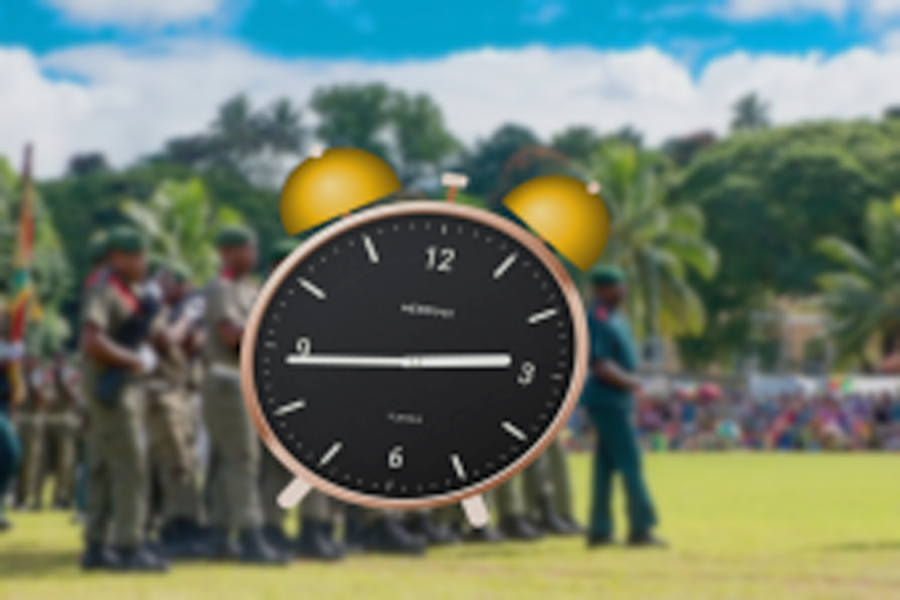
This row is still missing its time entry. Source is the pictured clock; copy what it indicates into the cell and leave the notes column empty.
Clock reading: 2:44
